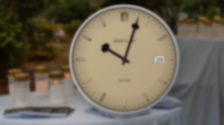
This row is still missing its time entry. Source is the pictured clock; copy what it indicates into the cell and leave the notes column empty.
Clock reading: 10:03
